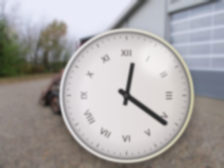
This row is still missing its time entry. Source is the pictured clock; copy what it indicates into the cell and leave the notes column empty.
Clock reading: 12:21
